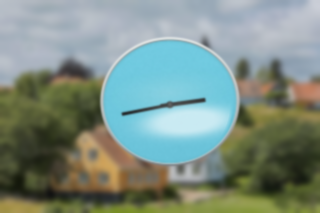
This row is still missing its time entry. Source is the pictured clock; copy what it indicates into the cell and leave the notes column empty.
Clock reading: 2:43
